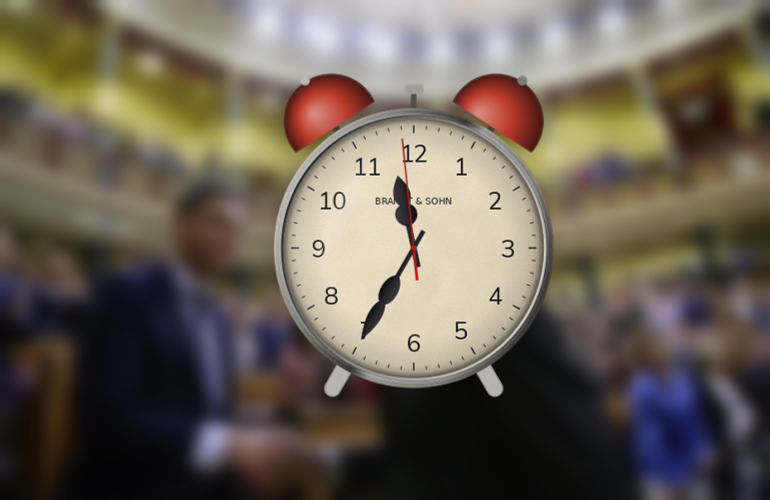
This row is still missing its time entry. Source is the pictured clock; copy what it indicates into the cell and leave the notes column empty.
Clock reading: 11:34:59
